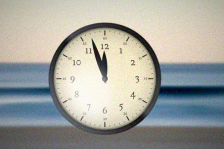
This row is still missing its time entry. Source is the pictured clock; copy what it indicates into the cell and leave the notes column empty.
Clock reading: 11:57
